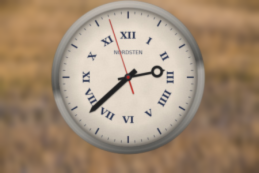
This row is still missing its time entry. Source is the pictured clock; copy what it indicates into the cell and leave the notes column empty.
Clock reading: 2:37:57
